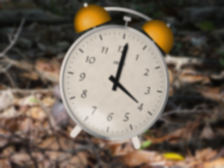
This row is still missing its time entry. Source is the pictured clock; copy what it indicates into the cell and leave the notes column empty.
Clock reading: 4:01
